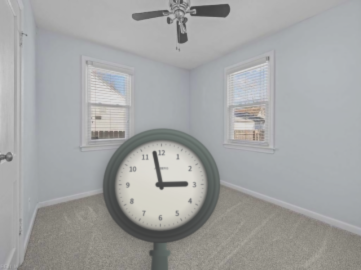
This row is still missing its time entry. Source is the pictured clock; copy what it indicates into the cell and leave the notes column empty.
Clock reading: 2:58
